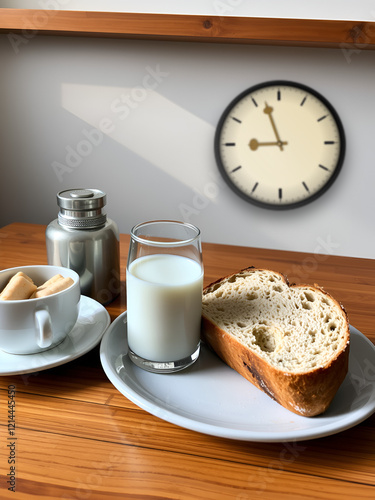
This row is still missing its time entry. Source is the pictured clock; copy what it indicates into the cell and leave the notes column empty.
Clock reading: 8:57
